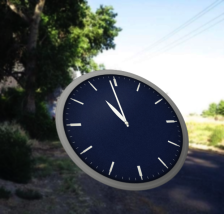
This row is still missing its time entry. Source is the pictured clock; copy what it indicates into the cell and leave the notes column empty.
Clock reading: 10:59
